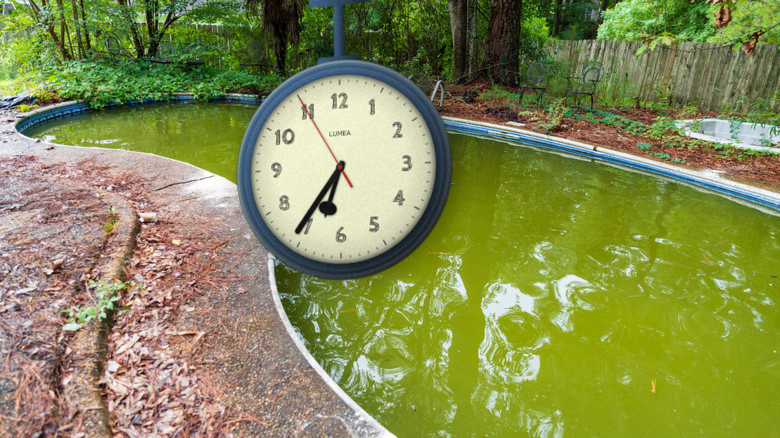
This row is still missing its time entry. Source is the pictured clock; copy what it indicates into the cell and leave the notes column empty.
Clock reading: 6:35:55
